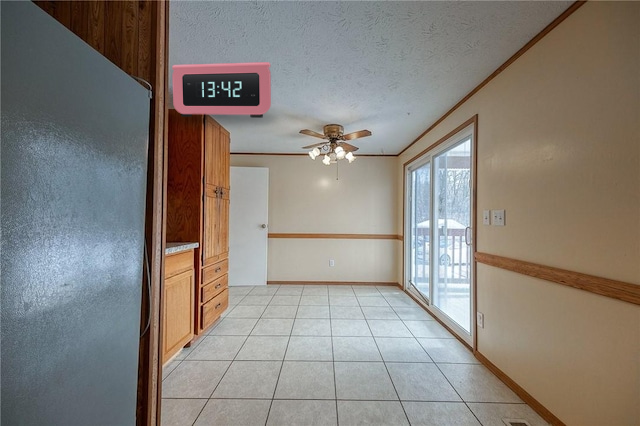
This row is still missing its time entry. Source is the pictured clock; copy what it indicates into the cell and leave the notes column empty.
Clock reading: 13:42
